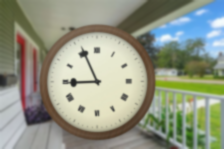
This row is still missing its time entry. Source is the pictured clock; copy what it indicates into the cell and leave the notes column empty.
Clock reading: 8:56
